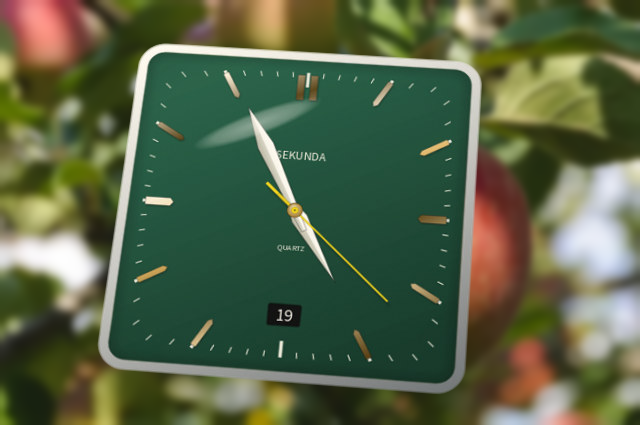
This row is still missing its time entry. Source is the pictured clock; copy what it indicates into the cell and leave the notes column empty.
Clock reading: 4:55:22
